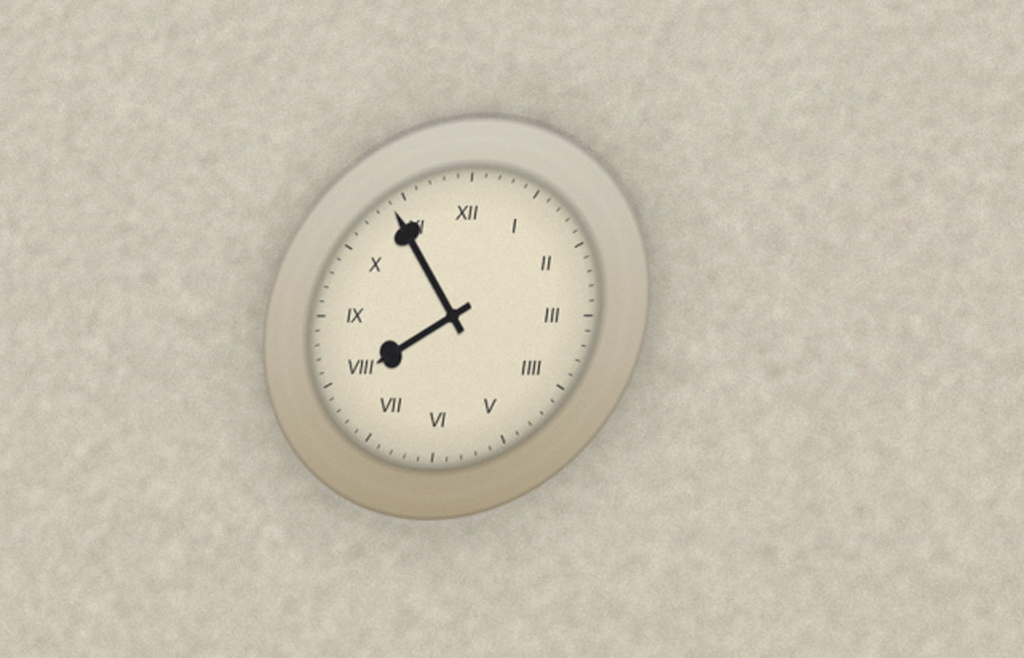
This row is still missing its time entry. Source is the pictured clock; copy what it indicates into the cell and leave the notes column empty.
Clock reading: 7:54
